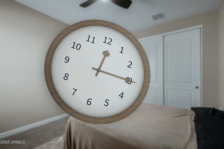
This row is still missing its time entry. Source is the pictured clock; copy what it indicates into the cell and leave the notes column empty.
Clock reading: 12:15
